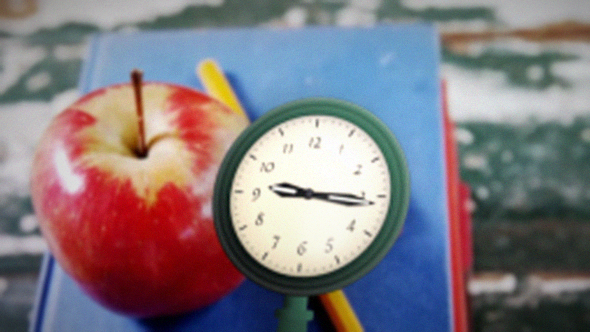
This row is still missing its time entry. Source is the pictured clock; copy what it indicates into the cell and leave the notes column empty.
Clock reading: 9:16
